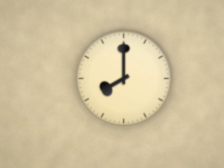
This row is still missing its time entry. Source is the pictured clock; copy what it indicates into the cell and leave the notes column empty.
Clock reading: 8:00
